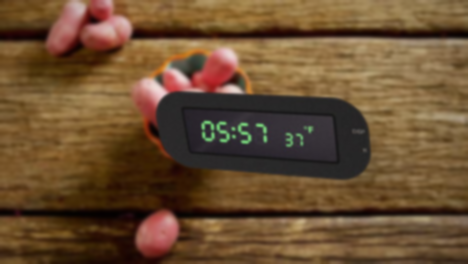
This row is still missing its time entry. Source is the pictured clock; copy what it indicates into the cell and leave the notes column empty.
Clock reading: 5:57
